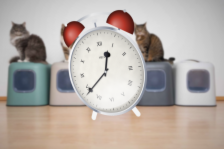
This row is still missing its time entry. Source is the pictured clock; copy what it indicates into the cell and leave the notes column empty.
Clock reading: 12:39
